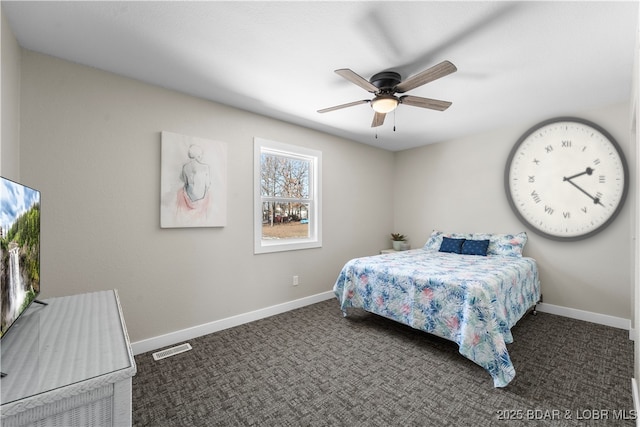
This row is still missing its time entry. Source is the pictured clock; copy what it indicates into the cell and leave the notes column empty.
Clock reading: 2:21
